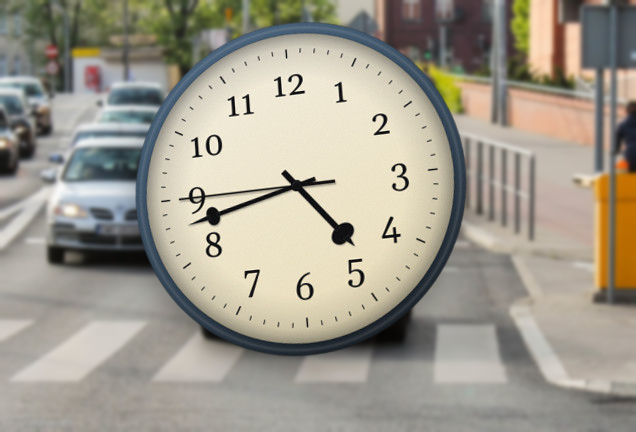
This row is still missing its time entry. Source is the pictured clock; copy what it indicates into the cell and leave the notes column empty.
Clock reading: 4:42:45
